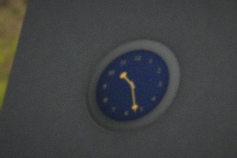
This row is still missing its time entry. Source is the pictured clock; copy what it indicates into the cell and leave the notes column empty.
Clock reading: 10:27
